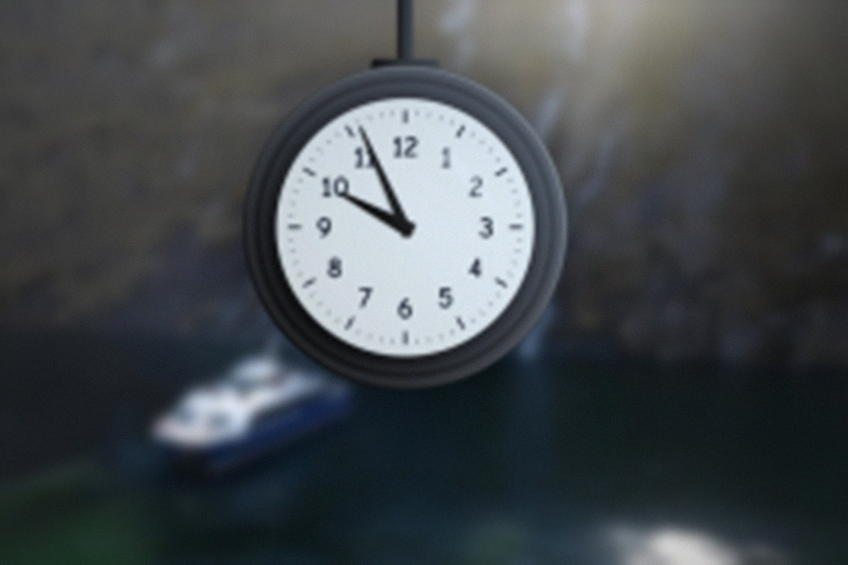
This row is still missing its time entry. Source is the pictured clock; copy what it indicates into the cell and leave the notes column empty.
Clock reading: 9:56
